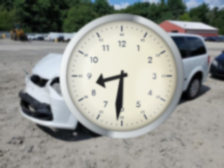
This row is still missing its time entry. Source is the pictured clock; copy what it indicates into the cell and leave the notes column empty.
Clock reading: 8:31
